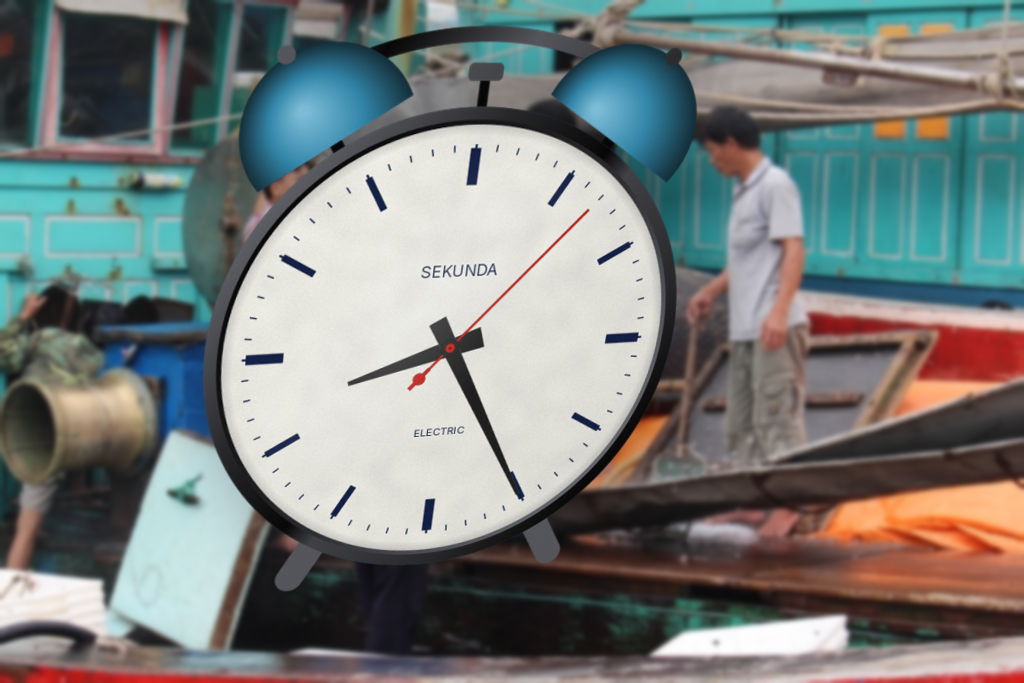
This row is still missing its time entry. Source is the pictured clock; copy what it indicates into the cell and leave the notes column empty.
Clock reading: 8:25:07
